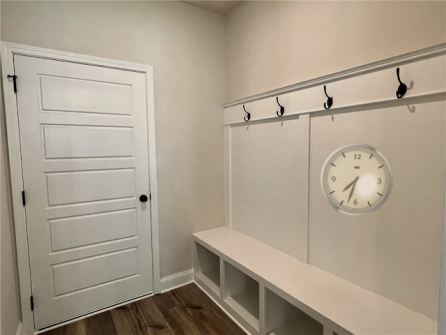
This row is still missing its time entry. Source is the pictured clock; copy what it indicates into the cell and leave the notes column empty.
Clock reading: 7:33
